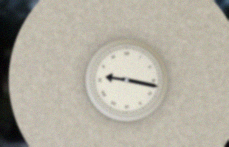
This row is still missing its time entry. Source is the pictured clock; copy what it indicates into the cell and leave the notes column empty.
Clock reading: 9:17
